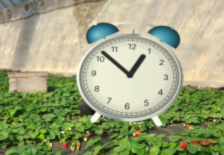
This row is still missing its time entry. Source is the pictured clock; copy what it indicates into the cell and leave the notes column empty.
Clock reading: 12:52
